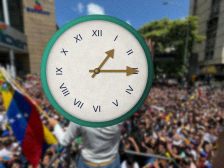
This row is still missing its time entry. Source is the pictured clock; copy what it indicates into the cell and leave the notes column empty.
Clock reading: 1:15
